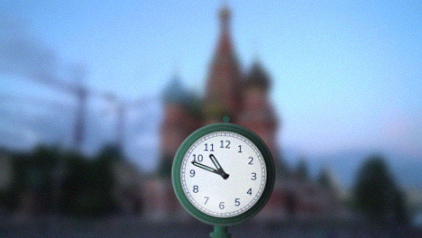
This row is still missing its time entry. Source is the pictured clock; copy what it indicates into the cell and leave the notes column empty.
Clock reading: 10:48
